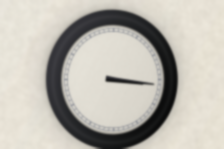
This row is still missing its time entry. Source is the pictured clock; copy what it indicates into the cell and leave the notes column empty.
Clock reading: 3:16
